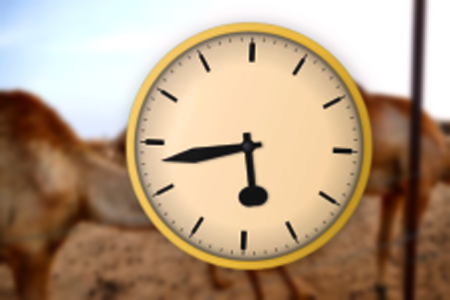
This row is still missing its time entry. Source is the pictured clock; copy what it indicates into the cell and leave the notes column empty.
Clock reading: 5:43
